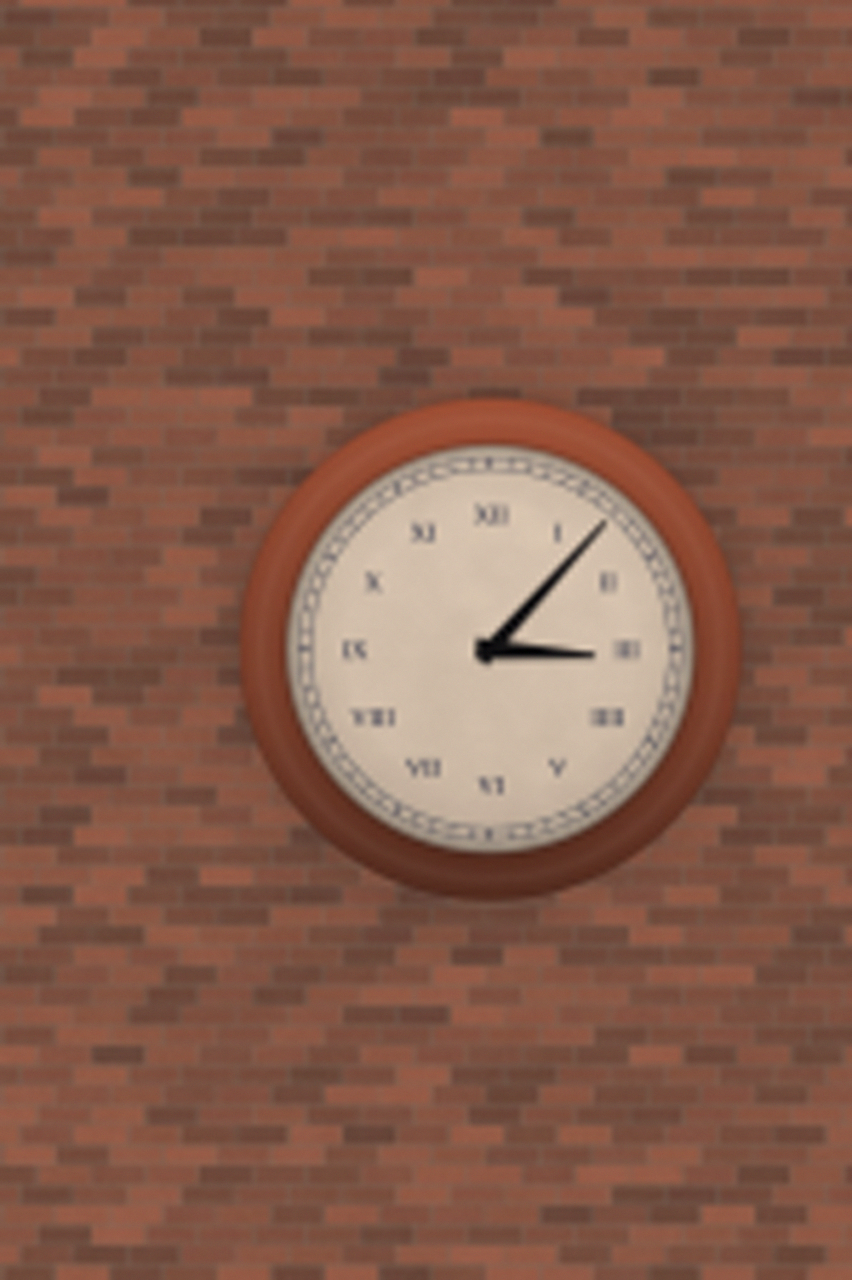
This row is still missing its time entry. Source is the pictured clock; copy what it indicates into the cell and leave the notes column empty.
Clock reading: 3:07
